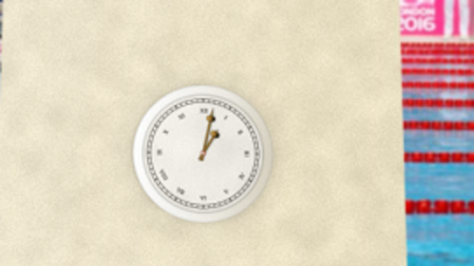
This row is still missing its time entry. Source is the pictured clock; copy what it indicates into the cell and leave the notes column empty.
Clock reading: 1:02
